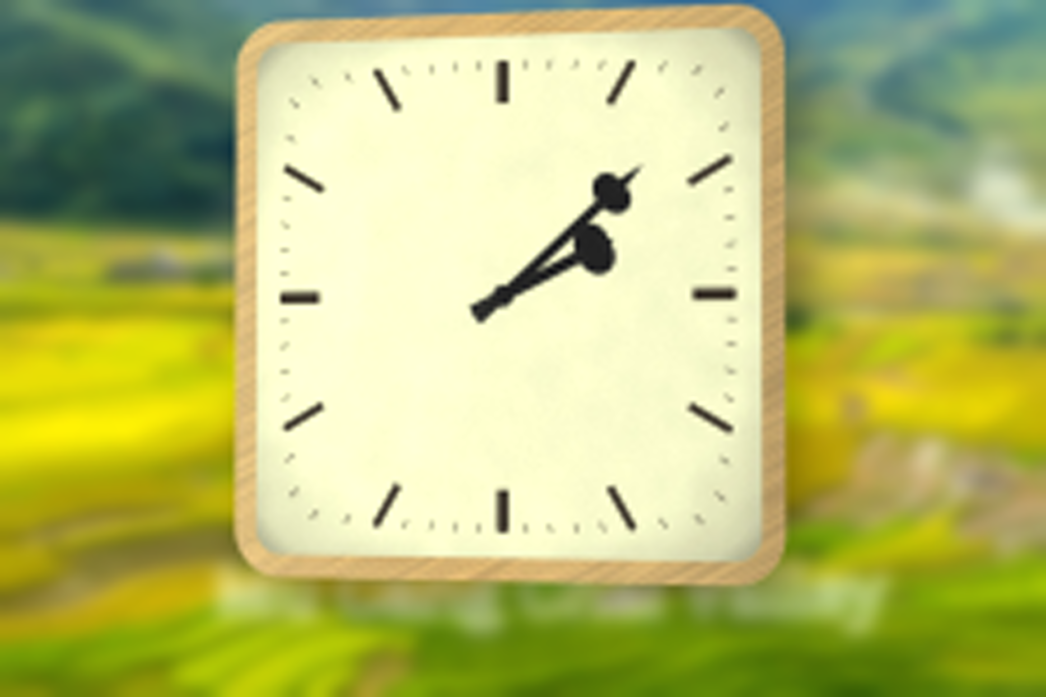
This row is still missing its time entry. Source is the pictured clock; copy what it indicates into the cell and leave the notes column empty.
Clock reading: 2:08
